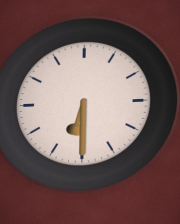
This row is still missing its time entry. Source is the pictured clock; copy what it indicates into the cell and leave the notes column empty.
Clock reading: 6:30
